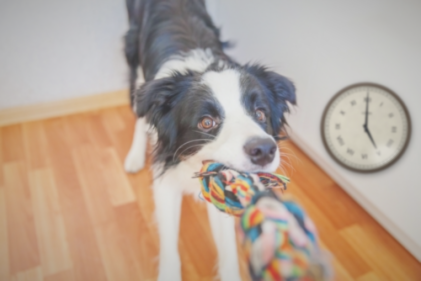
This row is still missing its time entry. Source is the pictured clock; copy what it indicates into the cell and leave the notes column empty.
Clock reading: 5:00
